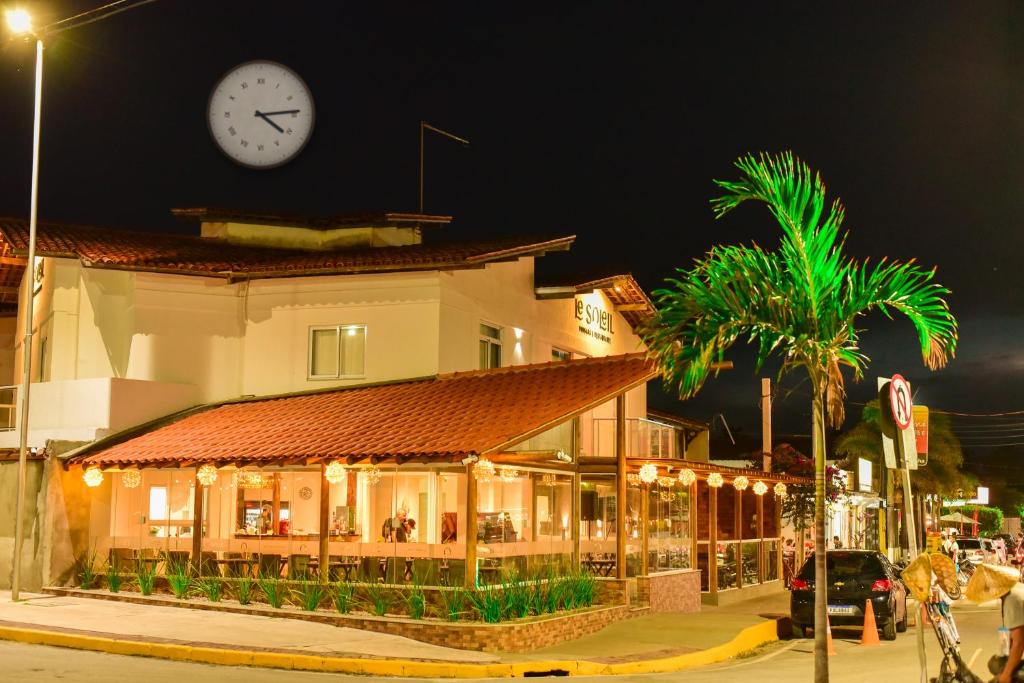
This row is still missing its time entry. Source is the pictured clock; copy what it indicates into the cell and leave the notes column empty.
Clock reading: 4:14
